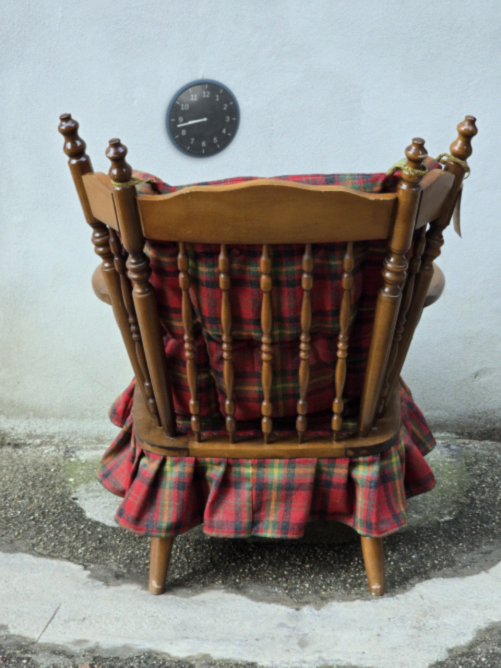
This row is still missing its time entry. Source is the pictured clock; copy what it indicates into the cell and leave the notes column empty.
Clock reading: 8:43
